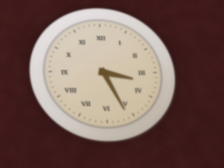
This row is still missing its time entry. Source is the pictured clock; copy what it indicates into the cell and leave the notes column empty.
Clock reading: 3:26
